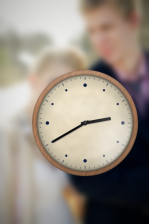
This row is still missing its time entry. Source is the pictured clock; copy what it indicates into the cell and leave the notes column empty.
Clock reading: 2:40
